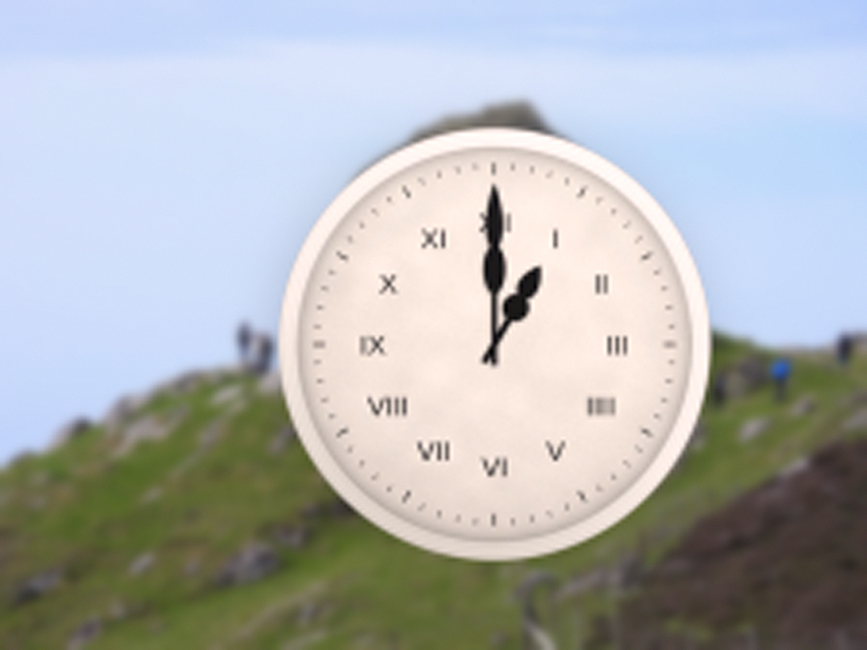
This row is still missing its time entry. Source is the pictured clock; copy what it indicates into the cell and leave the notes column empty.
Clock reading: 1:00
